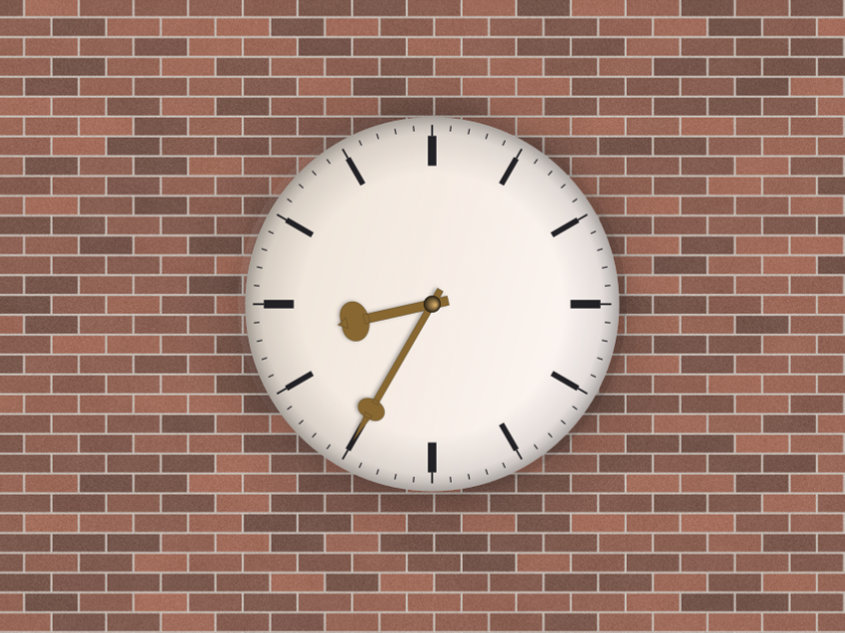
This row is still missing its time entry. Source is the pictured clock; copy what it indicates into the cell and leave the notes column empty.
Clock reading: 8:35
